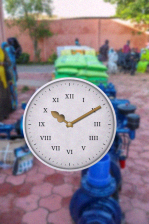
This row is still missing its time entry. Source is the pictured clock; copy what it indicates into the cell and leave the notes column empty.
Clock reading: 10:10
